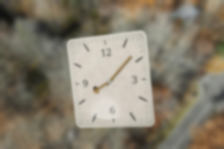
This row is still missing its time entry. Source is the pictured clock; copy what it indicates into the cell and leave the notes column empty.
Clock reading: 8:08
